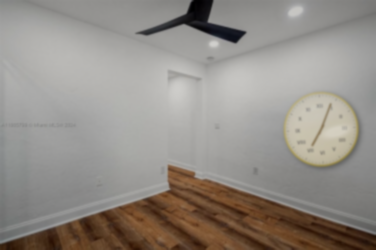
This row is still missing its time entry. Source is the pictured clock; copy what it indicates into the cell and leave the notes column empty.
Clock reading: 7:04
